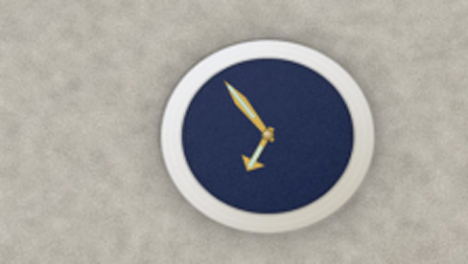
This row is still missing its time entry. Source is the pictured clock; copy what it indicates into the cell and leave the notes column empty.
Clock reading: 6:54
